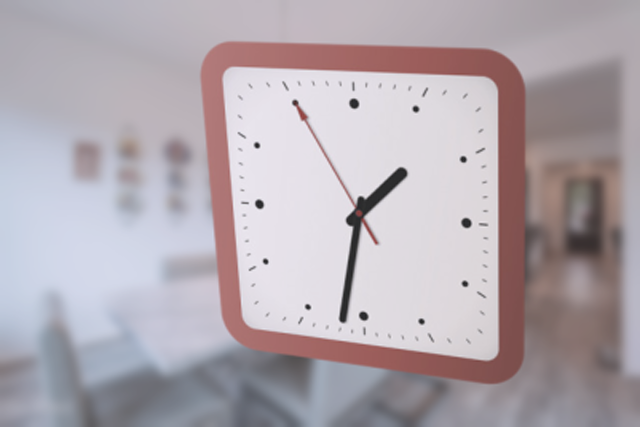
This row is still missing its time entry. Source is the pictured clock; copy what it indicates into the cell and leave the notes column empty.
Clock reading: 1:31:55
